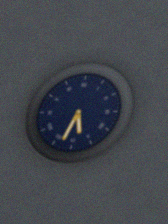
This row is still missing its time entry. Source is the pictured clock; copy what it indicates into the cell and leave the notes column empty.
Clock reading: 5:33
